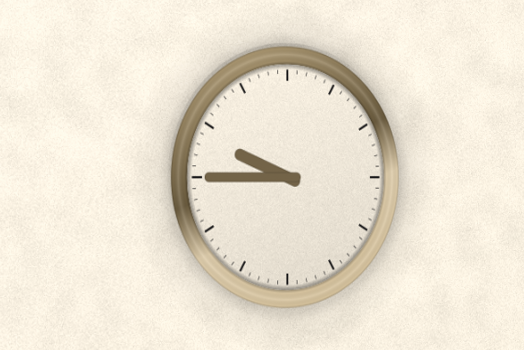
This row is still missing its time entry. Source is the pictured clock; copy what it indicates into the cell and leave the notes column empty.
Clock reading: 9:45
